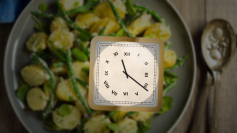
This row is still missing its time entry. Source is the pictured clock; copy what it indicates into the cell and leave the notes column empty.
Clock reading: 11:21
